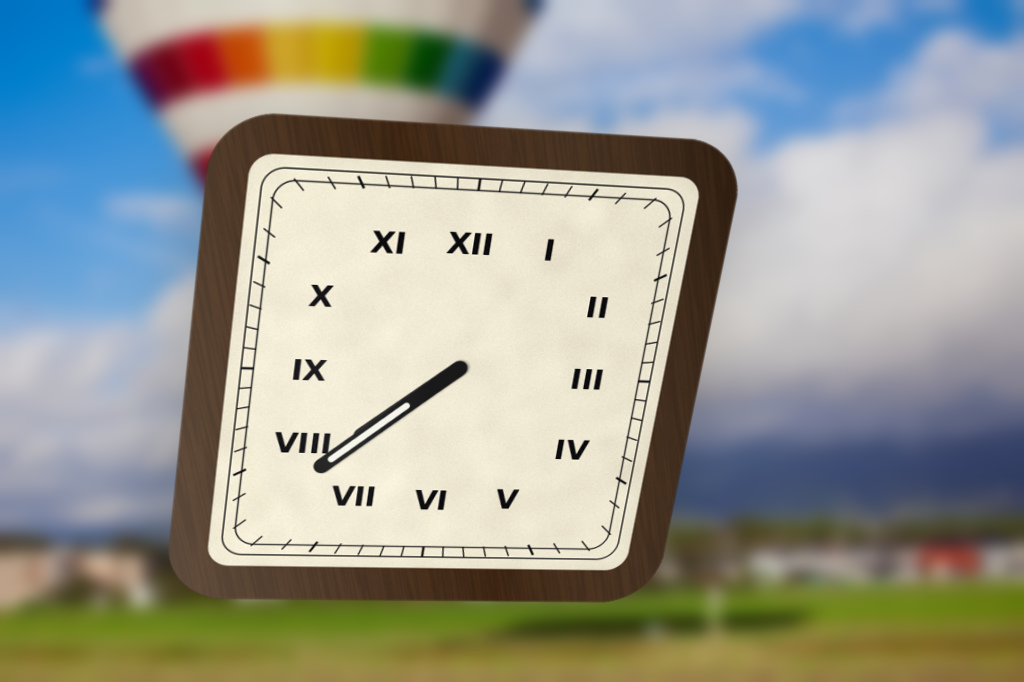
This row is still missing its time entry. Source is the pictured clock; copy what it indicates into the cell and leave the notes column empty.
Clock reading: 7:38
